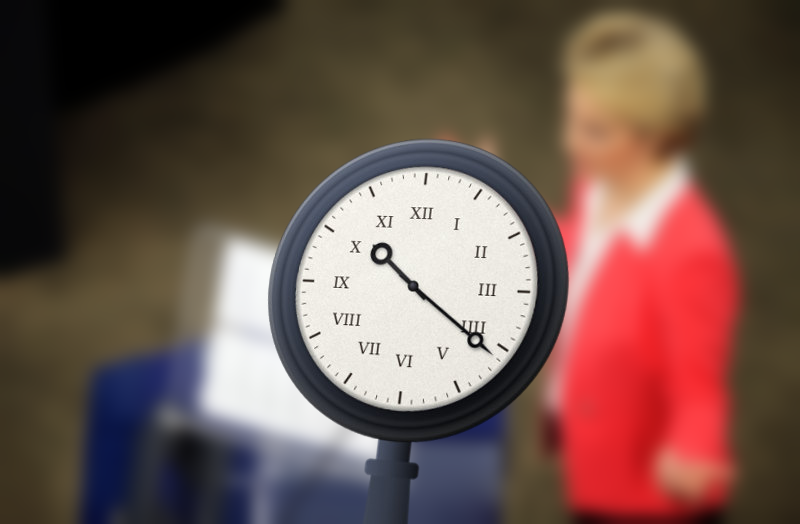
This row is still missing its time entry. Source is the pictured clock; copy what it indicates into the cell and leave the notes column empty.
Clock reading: 10:21
